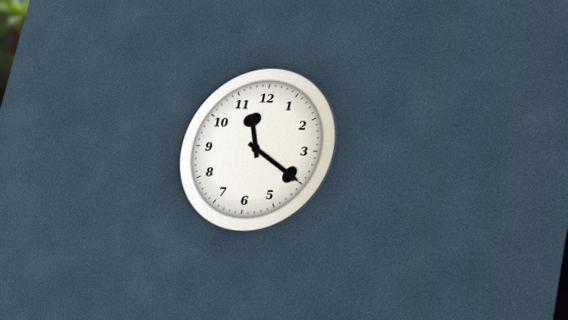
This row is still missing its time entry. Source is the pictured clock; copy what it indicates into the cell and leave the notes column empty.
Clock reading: 11:20
